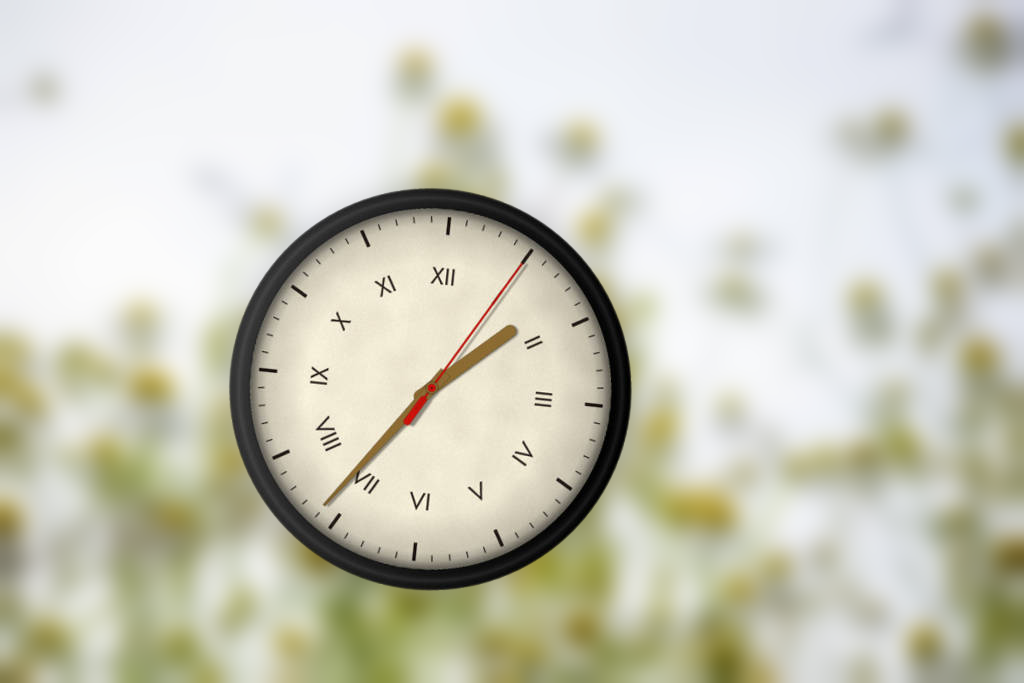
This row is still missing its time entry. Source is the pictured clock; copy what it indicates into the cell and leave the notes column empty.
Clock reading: 1:36:05
